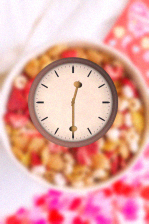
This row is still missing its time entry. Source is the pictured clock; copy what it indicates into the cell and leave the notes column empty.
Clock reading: 12:30
